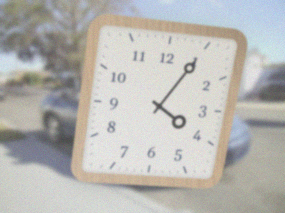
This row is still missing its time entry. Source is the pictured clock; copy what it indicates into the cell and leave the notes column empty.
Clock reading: 4:05
